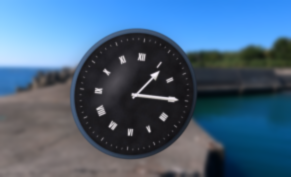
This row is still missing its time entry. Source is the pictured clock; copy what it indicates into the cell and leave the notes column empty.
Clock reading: 1:15
